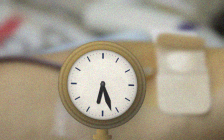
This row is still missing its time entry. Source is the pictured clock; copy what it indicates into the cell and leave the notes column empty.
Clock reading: 6:27
